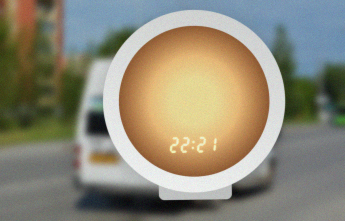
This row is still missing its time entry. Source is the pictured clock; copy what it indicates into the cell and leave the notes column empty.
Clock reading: 22:21
